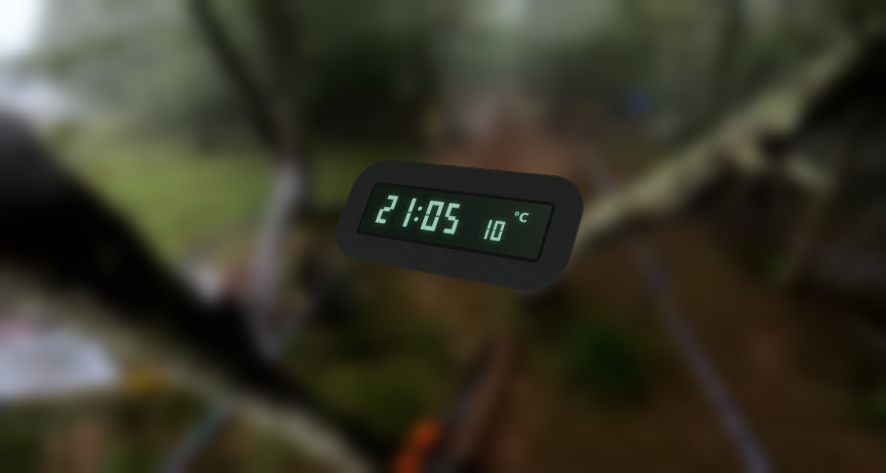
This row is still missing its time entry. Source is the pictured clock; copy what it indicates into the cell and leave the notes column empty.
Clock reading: 21:05
